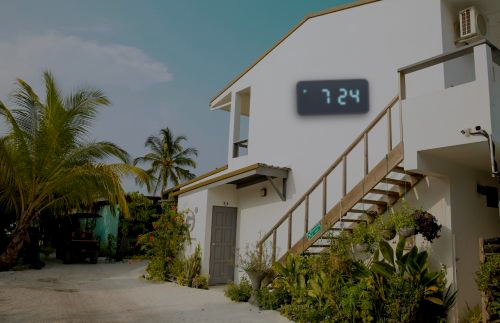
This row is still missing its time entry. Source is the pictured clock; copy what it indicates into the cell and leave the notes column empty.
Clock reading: 7:24
